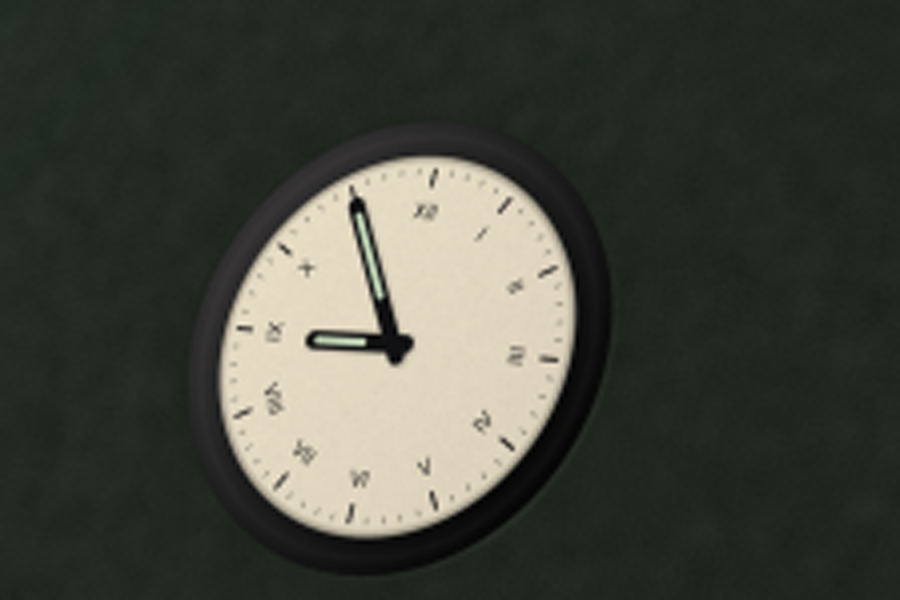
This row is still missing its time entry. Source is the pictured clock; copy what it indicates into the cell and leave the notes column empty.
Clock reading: 8:55
